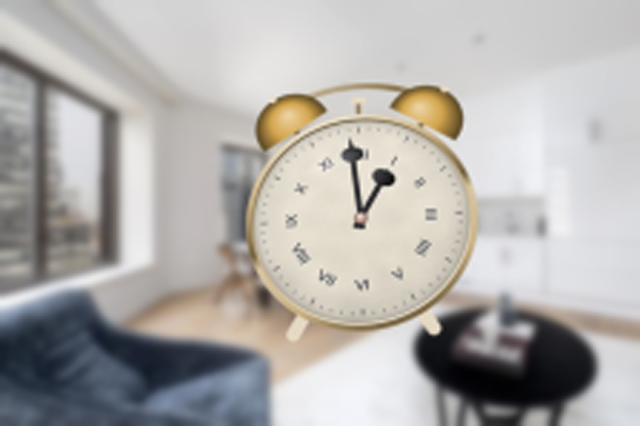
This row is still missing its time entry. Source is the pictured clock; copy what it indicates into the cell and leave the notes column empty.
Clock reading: 12:59
